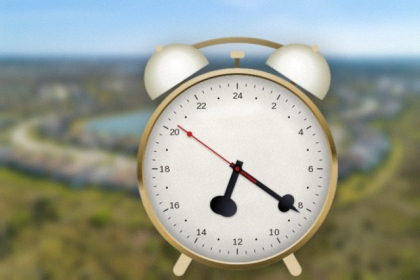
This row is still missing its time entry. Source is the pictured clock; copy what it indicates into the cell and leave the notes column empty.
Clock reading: 13:20:51
